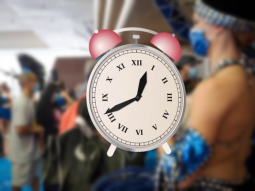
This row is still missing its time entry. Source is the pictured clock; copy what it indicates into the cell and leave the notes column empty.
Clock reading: 12:41
